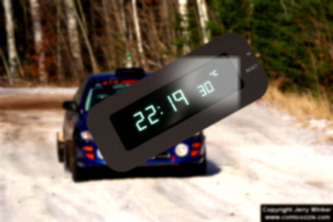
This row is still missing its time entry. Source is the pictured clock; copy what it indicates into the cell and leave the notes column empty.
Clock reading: 22:19
